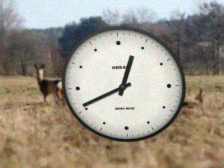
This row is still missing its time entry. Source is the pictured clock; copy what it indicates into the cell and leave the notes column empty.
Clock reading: 12:41
